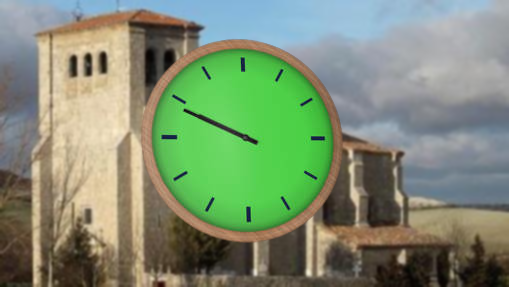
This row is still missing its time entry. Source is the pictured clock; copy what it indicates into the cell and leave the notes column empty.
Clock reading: 9:49
